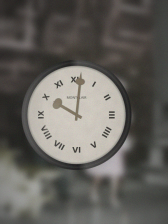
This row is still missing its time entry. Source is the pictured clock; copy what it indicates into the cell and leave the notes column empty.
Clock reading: 10:01
